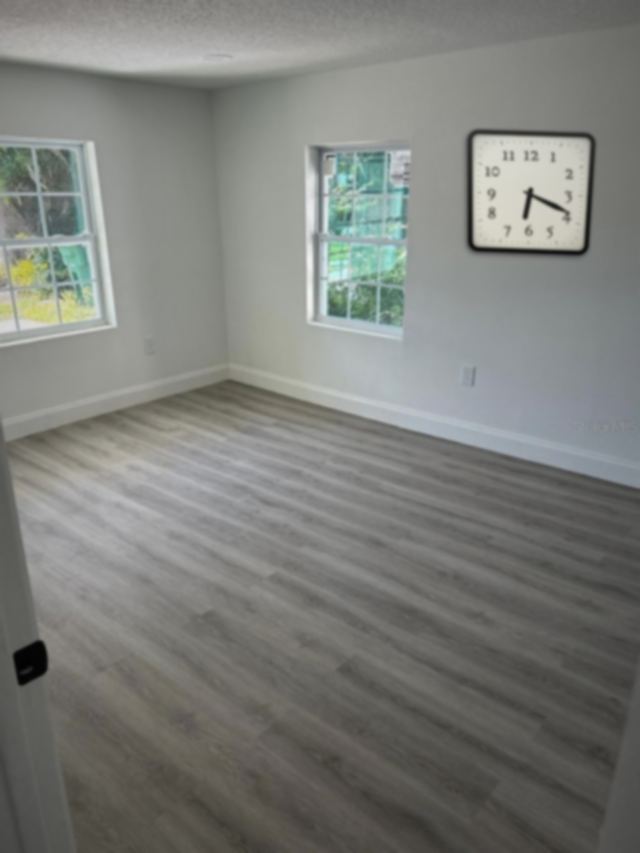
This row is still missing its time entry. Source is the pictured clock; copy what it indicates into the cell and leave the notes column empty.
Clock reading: 6:19
